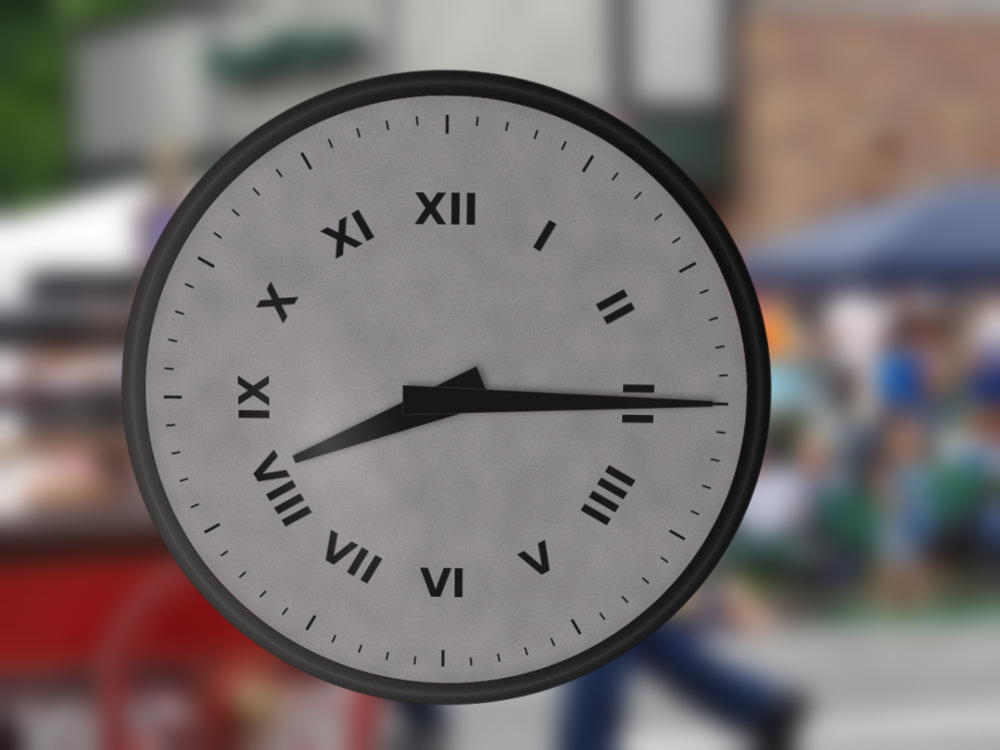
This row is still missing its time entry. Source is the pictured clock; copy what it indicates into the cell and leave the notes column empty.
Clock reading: 8:15
